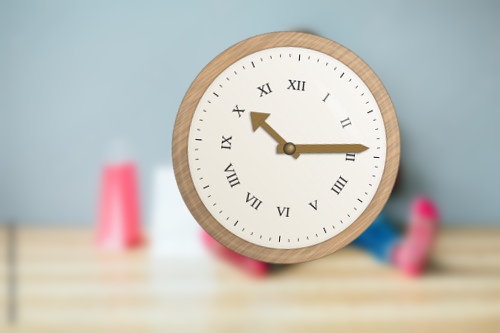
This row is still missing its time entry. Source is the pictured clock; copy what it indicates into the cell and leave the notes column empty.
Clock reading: 10:14
